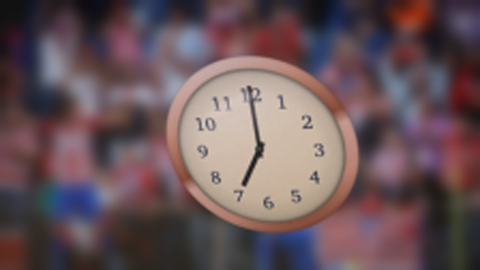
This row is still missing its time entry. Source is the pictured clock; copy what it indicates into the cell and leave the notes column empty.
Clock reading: 7:00
